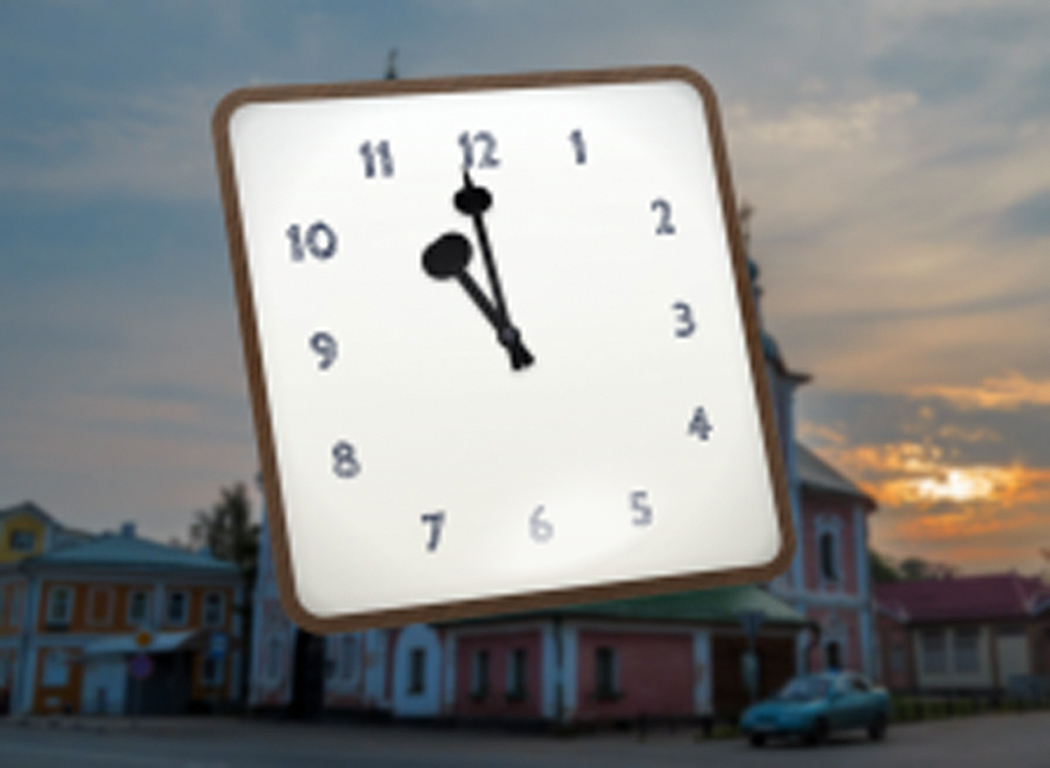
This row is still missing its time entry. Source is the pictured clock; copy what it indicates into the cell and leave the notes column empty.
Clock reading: 10:59
